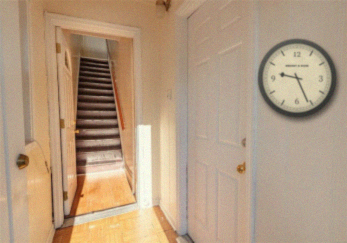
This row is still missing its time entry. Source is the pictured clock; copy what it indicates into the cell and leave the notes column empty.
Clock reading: 9:26
